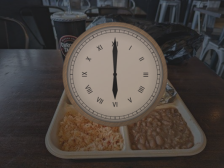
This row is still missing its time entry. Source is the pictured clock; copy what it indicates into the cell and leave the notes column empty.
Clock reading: 6:00
